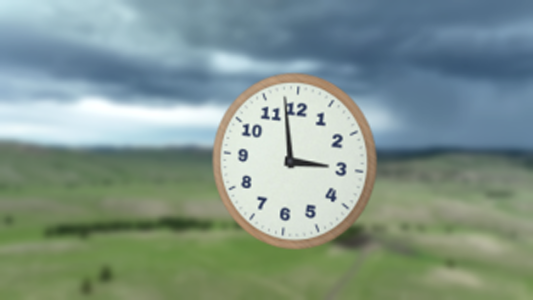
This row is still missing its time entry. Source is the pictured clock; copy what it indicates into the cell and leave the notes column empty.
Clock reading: 2:58
